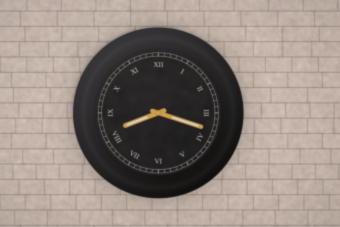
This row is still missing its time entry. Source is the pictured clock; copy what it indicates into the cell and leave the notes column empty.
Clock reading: 8:18
